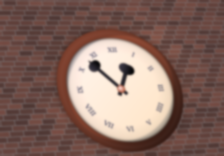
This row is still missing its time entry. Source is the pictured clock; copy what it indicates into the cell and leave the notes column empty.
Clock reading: 12:53
